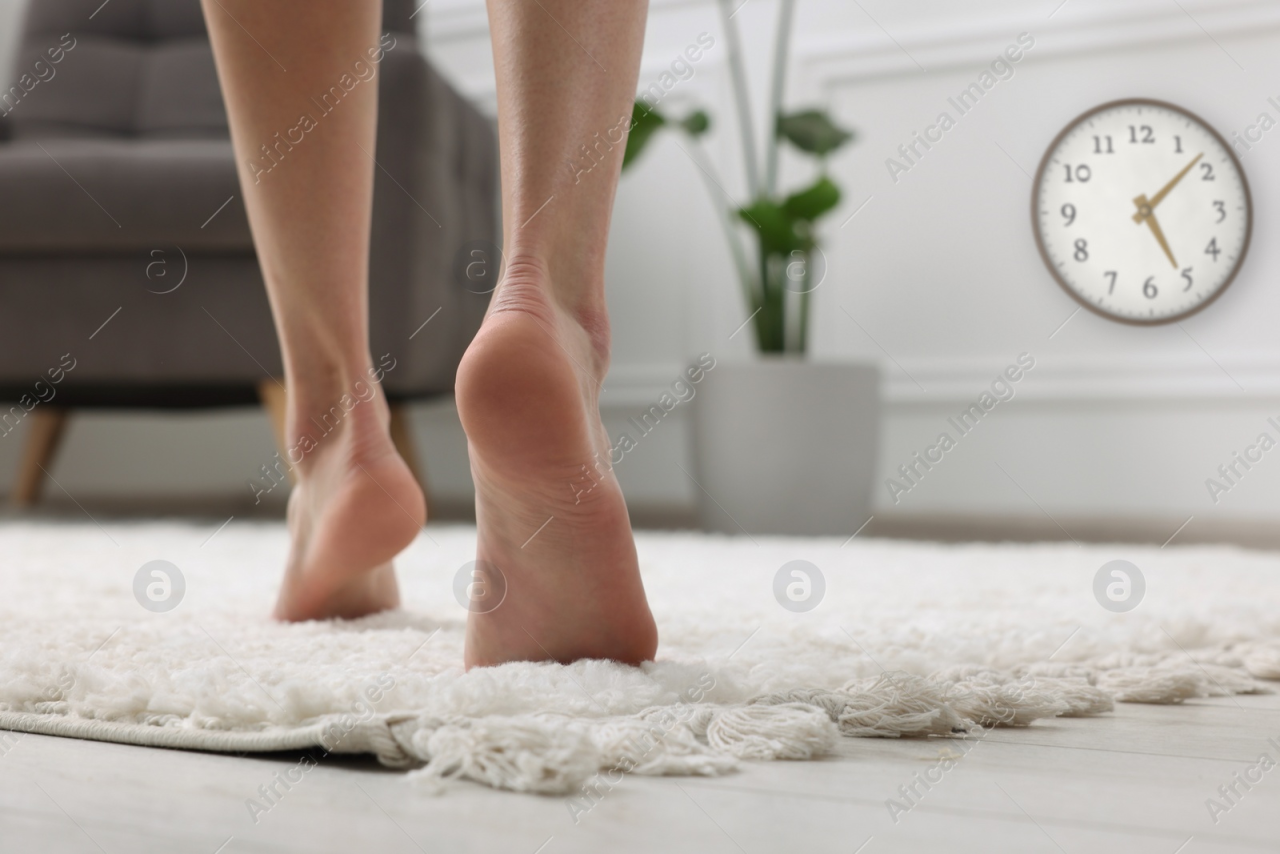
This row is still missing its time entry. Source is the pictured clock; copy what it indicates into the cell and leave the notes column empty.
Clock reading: 5:08
